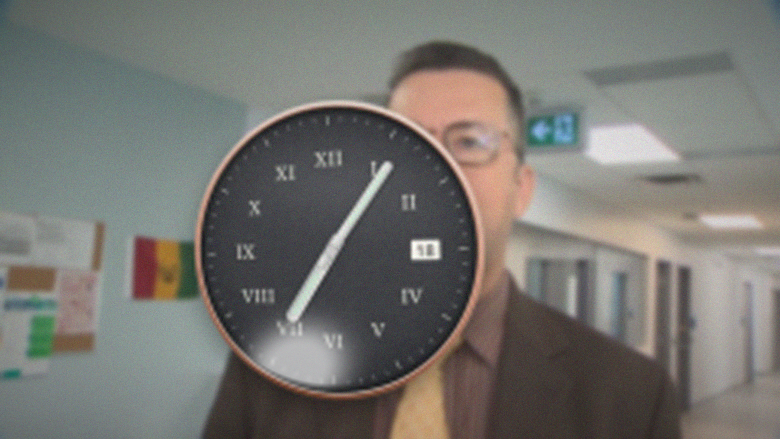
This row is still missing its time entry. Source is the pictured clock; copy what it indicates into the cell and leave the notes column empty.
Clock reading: 7:06
